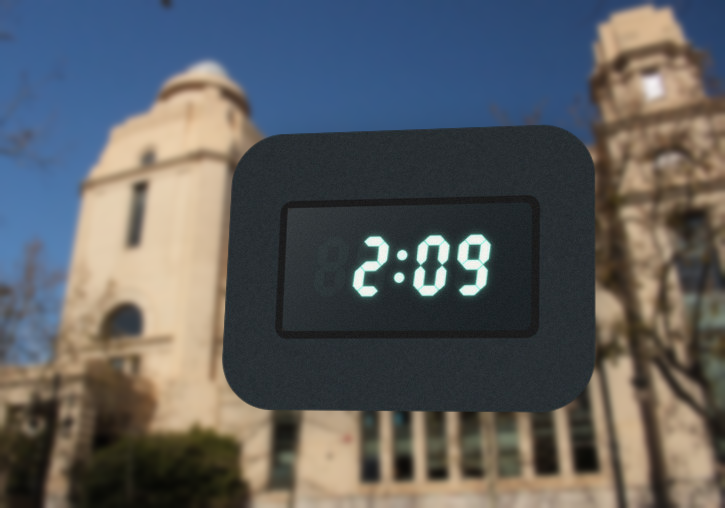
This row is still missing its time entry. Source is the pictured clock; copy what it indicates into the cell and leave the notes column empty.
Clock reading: 2:09
